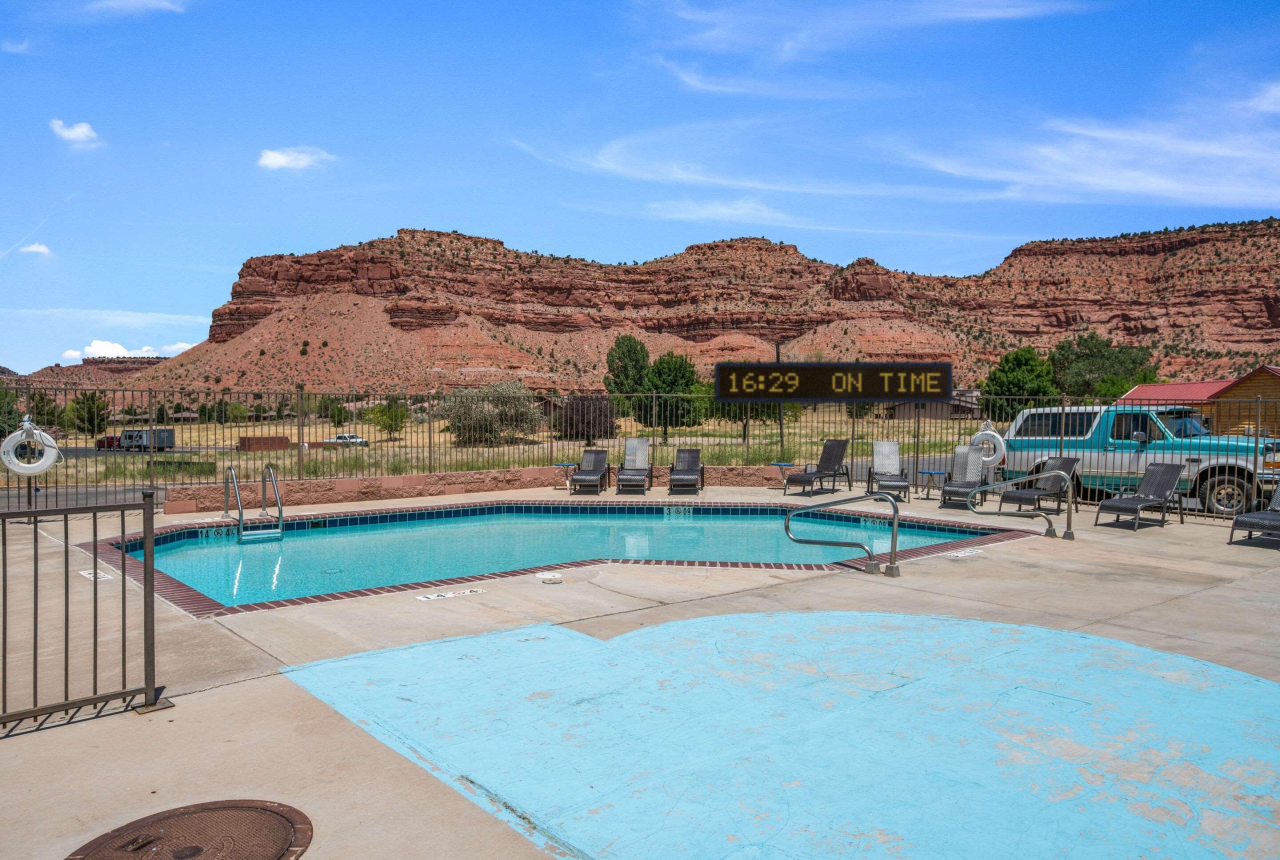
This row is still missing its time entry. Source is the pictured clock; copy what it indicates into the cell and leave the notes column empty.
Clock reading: 16:29
